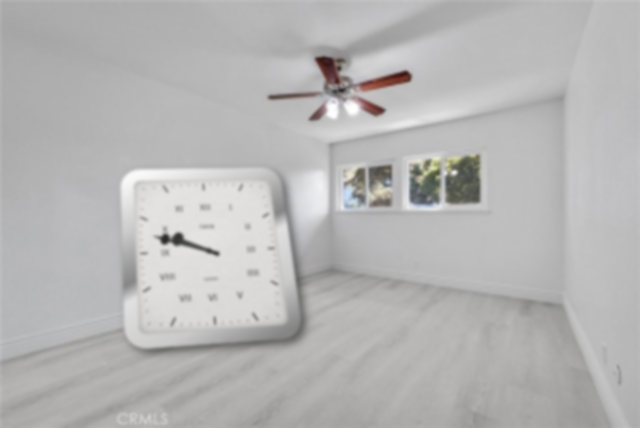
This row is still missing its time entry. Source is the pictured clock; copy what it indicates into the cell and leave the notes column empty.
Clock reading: 9:48
